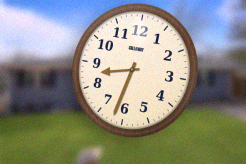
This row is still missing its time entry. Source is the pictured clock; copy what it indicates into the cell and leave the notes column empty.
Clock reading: 8:32
